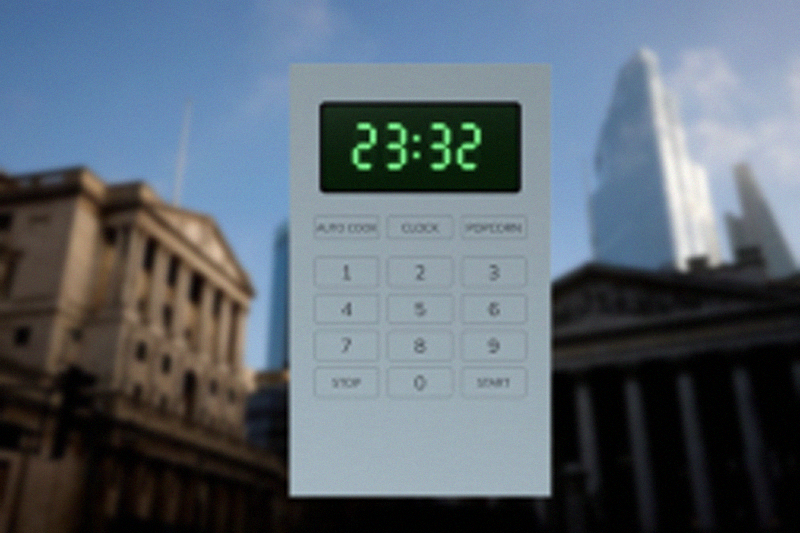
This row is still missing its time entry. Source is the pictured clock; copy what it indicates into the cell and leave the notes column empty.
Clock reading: 23:32
